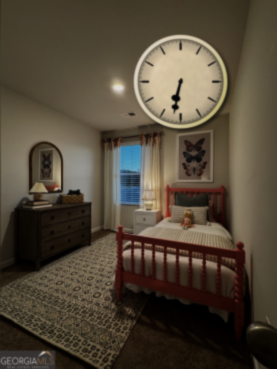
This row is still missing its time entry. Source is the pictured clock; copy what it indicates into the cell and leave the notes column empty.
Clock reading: 6:32
